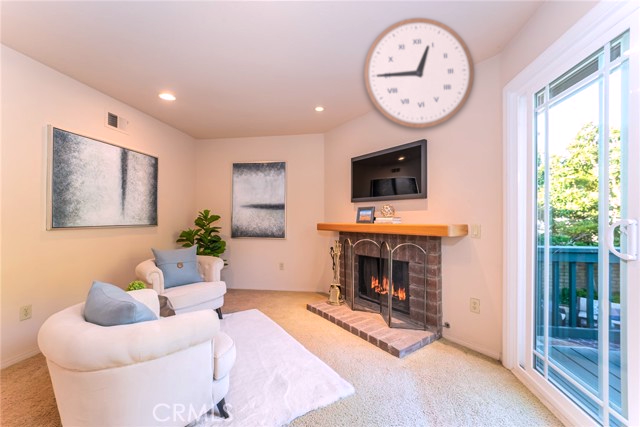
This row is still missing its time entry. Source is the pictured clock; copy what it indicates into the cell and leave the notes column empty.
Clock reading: 12:45
